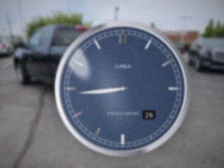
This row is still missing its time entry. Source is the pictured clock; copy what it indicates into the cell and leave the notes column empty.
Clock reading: 8:44
